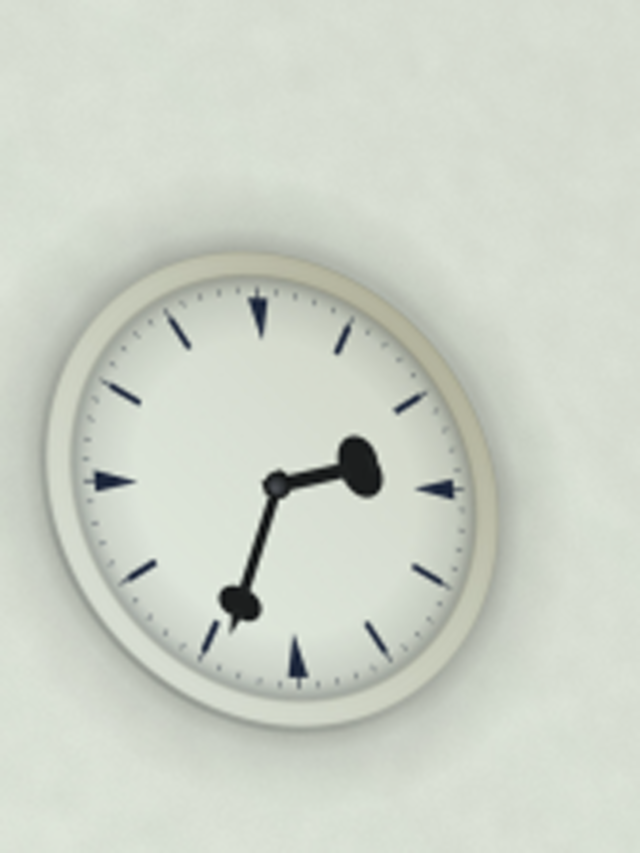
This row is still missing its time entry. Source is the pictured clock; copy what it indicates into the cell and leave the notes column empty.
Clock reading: 2:34
